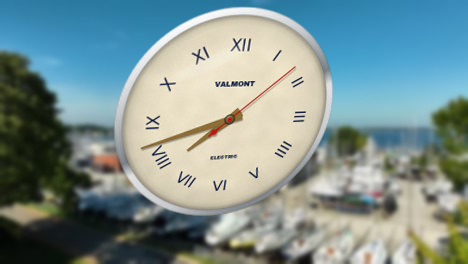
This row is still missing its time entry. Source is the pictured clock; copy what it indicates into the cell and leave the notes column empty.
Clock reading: 7:42:08
